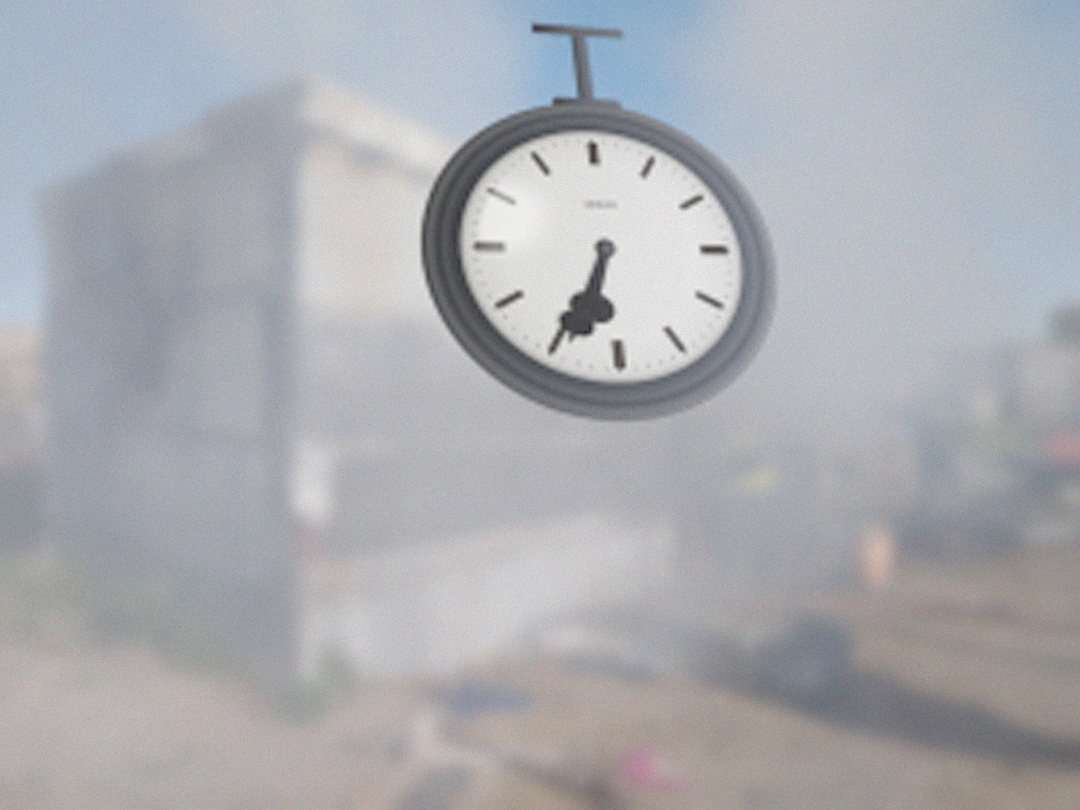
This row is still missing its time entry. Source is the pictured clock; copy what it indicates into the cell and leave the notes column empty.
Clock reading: 6:34
